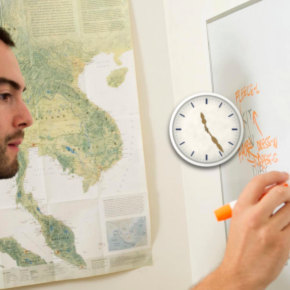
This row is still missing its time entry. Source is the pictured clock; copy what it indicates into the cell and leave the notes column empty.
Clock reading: 11:24
